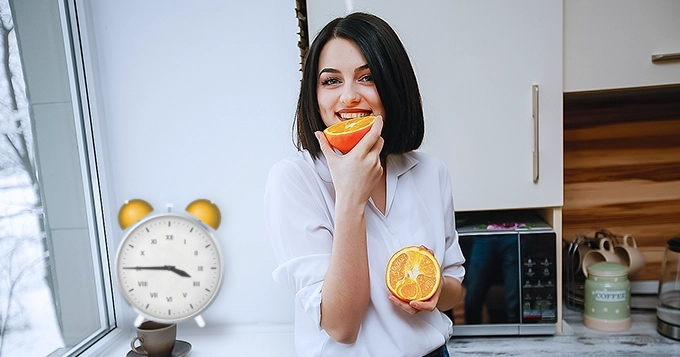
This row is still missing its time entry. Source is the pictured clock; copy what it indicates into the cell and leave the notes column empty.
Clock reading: 3:45
